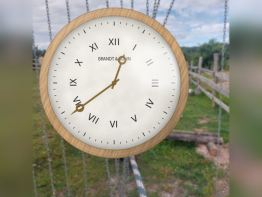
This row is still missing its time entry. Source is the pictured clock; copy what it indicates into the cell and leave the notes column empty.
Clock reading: 12:39
